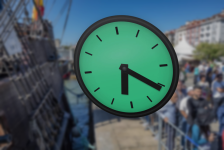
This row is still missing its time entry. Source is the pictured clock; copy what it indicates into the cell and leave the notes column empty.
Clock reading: 6:21
